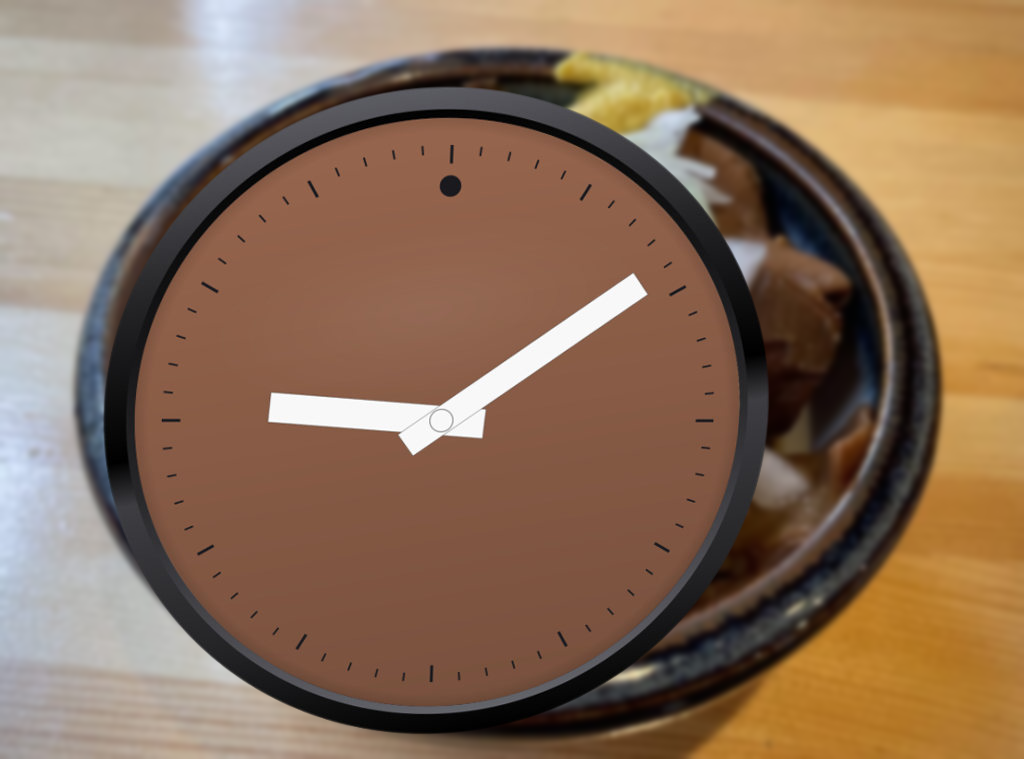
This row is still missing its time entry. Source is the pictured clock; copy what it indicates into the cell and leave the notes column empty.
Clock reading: 9:09
